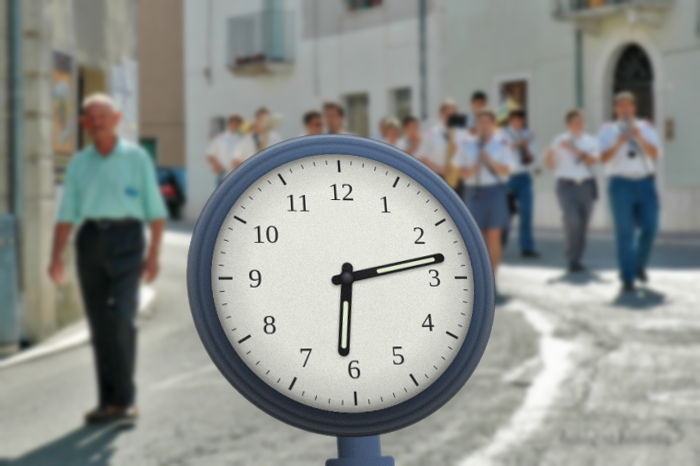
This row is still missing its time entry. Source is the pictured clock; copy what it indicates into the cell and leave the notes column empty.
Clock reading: 6:13
